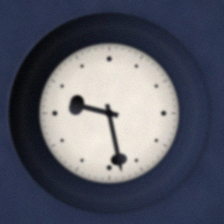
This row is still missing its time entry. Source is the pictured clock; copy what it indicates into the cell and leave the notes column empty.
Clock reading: 9:28
